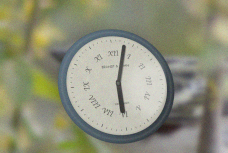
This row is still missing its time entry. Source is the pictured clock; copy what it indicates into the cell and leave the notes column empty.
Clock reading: 6:03
